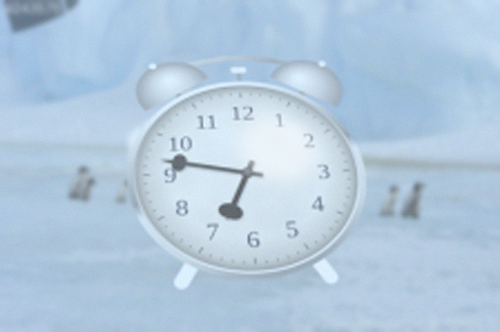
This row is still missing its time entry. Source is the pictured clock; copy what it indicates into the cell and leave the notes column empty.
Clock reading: 6:47
